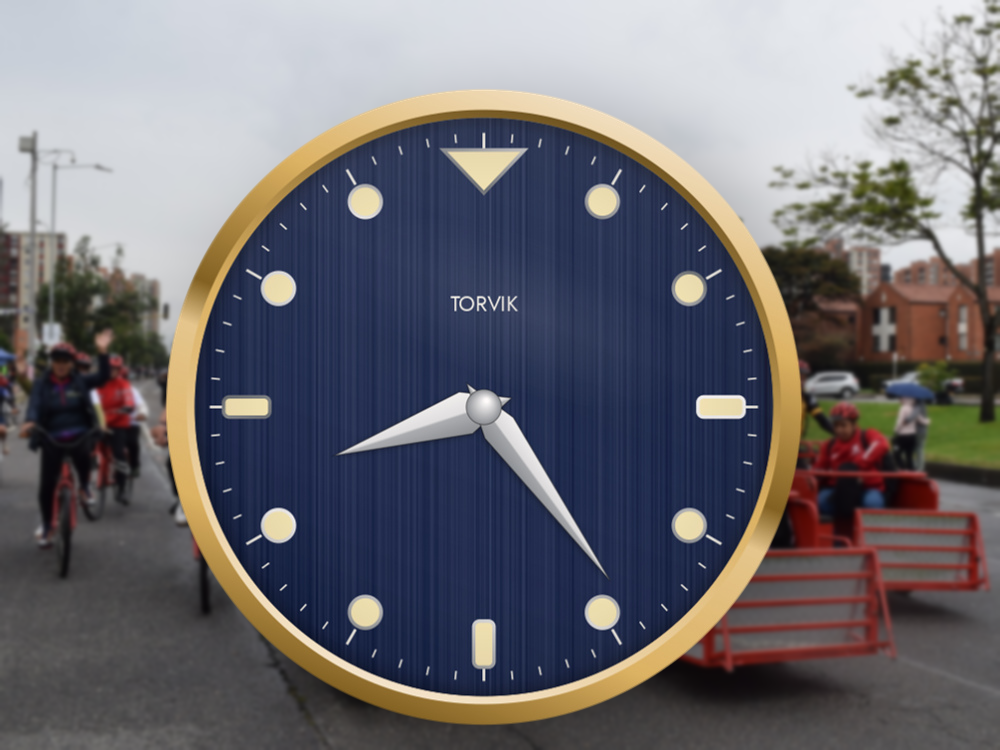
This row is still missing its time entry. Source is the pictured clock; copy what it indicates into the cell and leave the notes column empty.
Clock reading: 8:24
